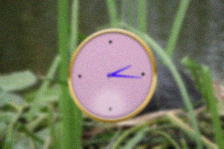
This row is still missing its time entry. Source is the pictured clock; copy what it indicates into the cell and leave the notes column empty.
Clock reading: 2:16
